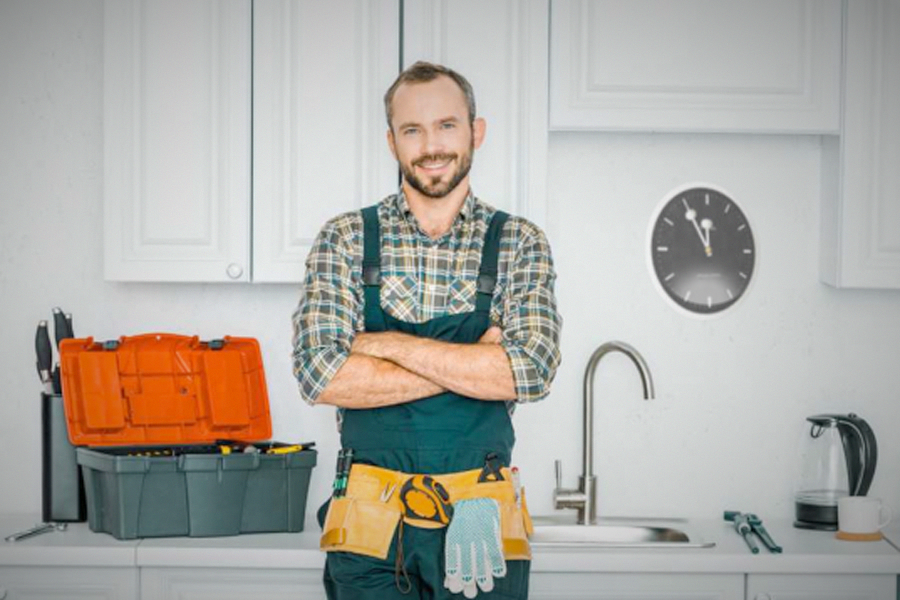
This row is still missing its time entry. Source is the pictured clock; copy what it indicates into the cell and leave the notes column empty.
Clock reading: 11:55
